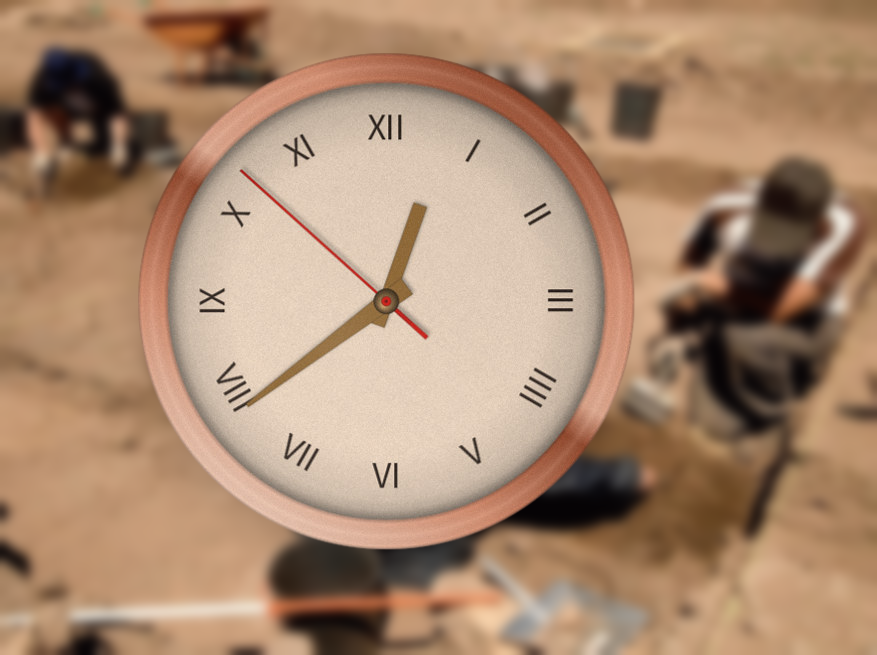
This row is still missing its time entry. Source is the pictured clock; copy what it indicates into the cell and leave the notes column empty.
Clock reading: 12:38:52
